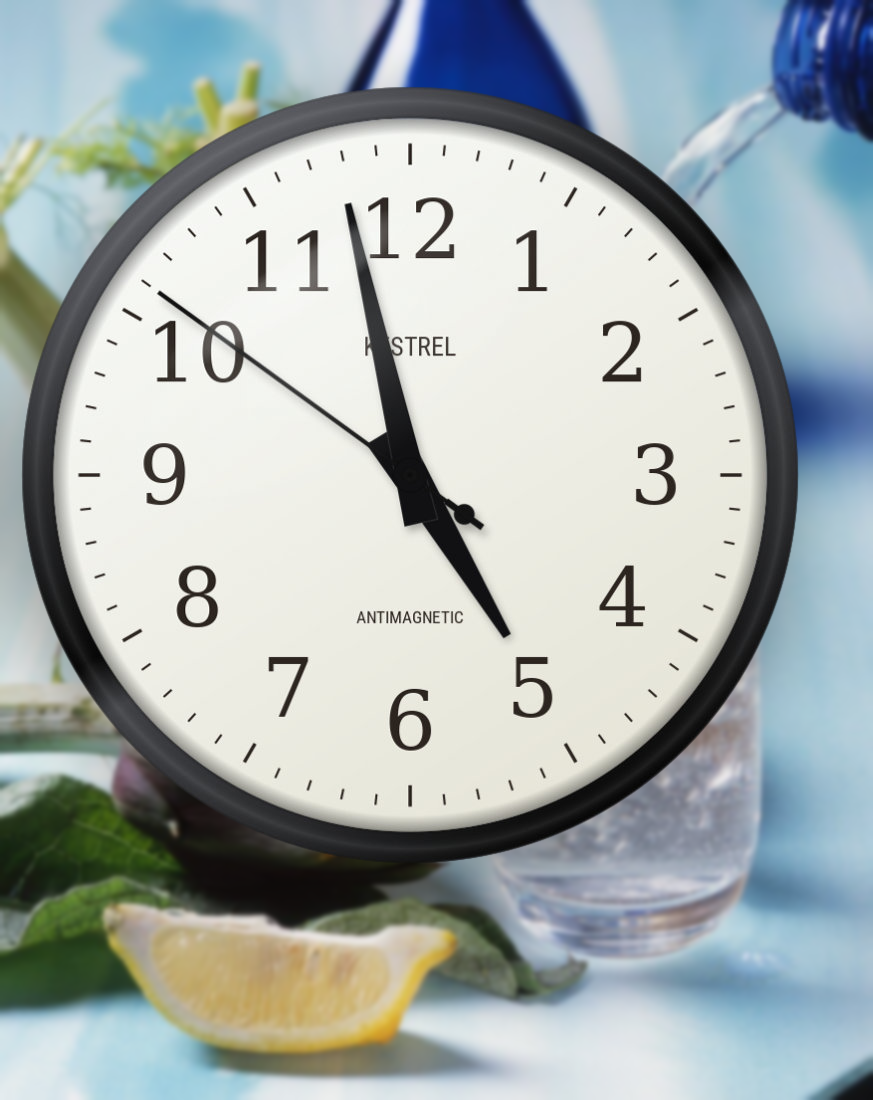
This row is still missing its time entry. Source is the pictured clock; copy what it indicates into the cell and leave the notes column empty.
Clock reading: 4:57:51
